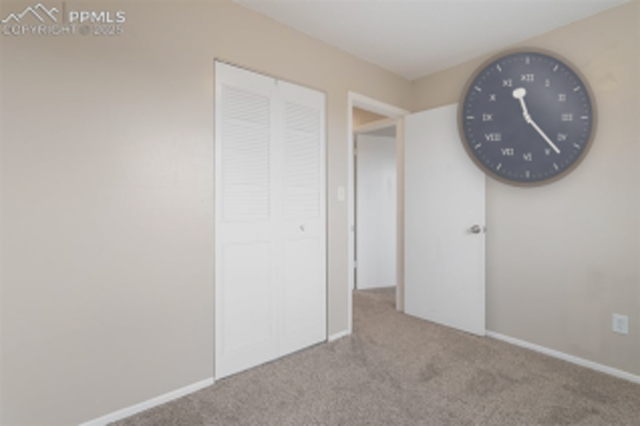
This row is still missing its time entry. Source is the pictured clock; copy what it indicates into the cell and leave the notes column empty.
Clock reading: 11:23
